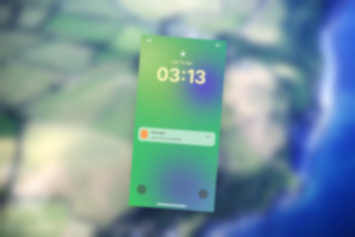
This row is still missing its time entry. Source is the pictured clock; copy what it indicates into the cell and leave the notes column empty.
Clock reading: 3:13
